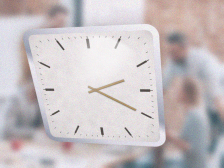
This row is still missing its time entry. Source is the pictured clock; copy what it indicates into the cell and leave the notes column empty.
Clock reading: 2:20
